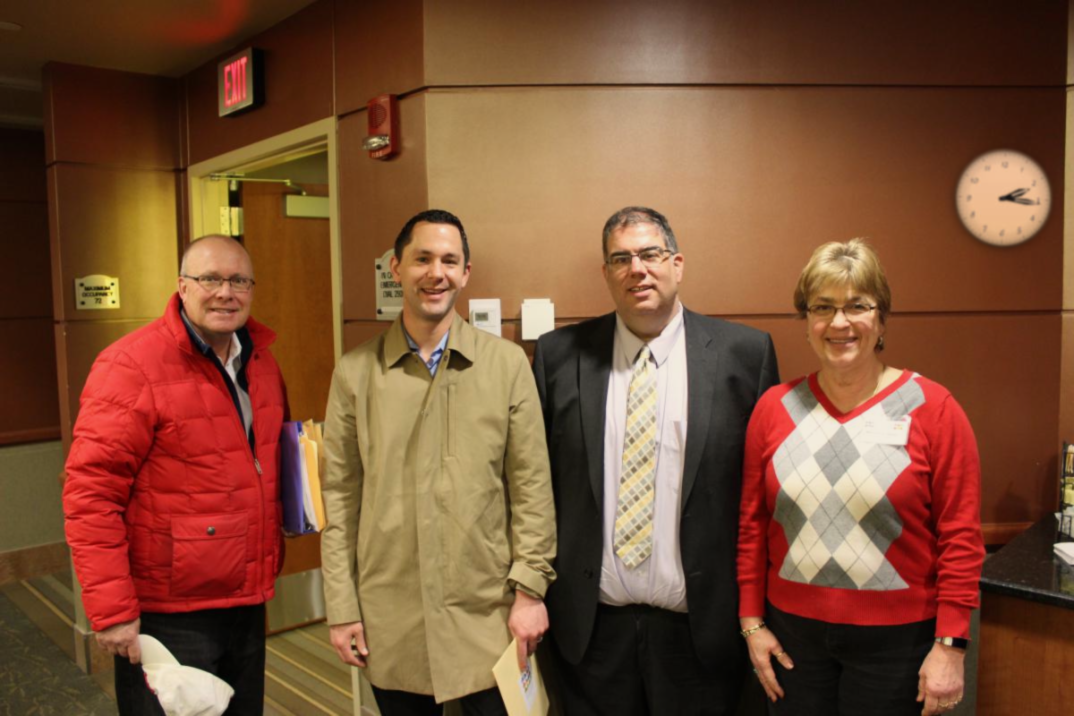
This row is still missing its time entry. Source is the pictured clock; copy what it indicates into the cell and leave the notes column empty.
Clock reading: 2:16
